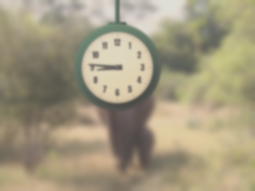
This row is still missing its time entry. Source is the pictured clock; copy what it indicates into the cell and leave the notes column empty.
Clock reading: 8:46
